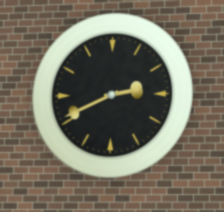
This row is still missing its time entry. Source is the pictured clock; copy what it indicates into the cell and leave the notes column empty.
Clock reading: 2:41
